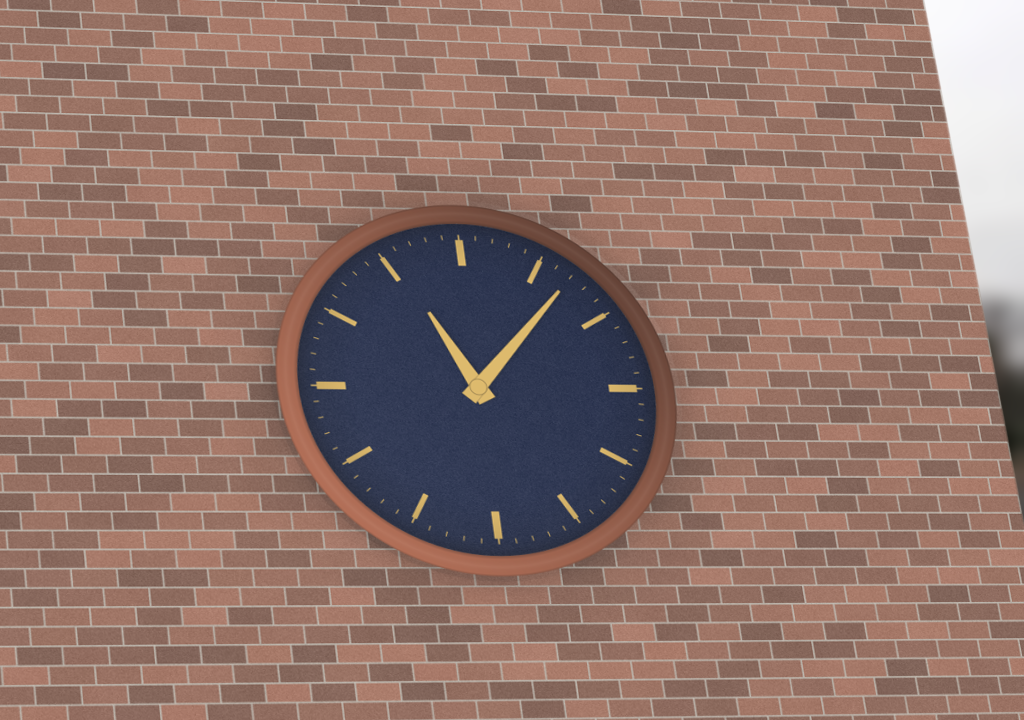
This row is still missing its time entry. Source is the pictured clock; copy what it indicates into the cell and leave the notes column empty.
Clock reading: 11:07
